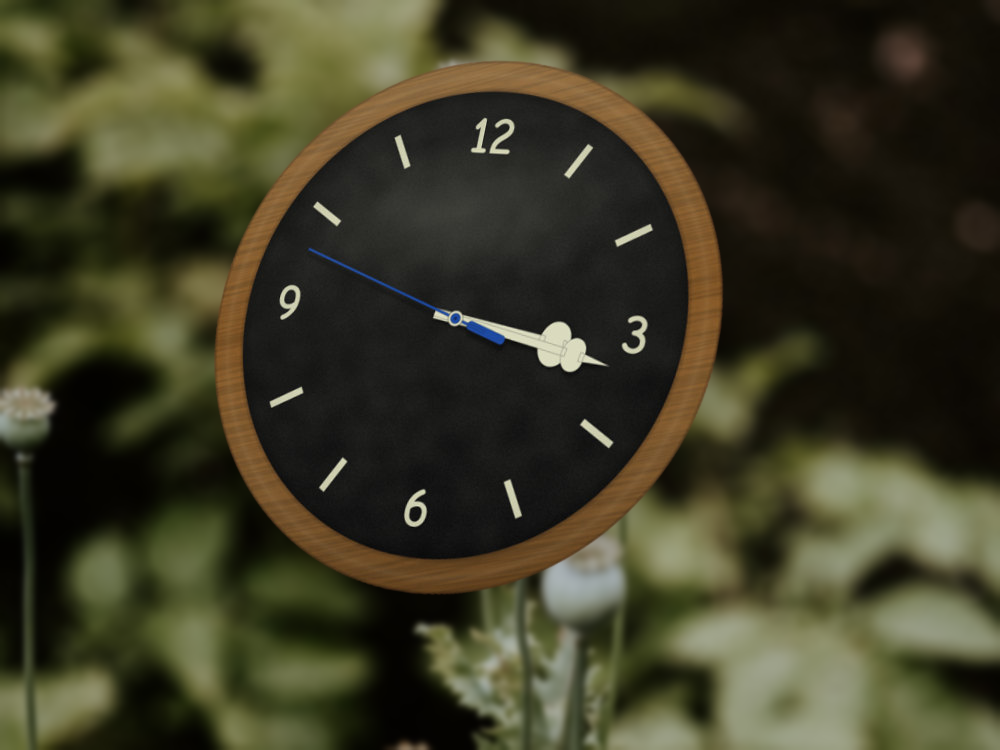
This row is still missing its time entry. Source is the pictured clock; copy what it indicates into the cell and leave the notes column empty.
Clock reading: 3:16:48
